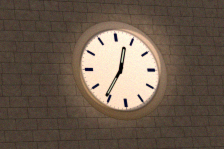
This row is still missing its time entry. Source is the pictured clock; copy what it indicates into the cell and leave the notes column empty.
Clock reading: 12:36
